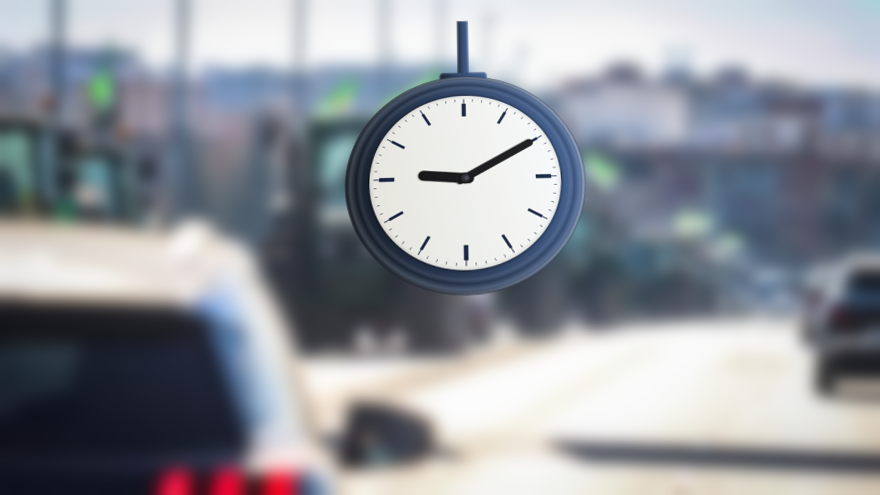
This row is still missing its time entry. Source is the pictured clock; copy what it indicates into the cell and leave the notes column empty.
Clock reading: 9:10
